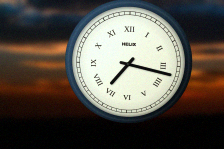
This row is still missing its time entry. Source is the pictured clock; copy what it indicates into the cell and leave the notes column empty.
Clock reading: 7:17
